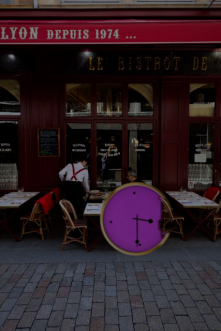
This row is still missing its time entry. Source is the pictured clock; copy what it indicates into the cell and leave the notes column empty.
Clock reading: 3:31
